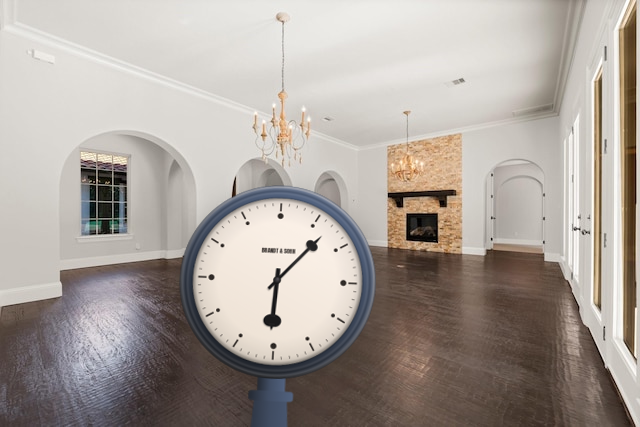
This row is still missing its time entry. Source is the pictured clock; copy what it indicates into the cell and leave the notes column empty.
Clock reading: 6:07
